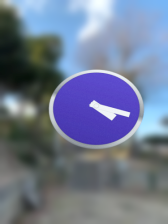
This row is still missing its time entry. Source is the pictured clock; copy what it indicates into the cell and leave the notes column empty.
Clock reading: 4:18
